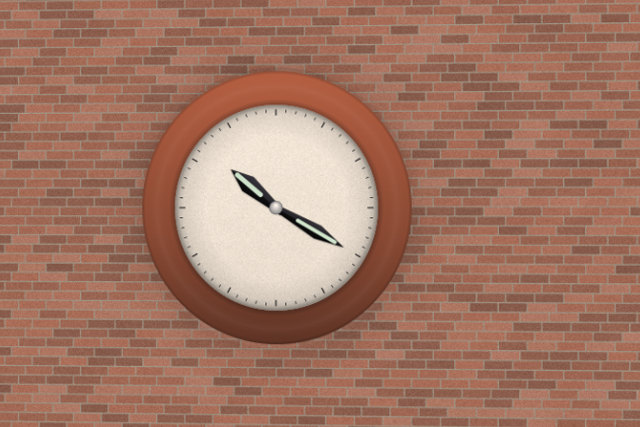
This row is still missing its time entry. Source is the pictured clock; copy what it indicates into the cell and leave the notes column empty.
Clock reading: 10:20
